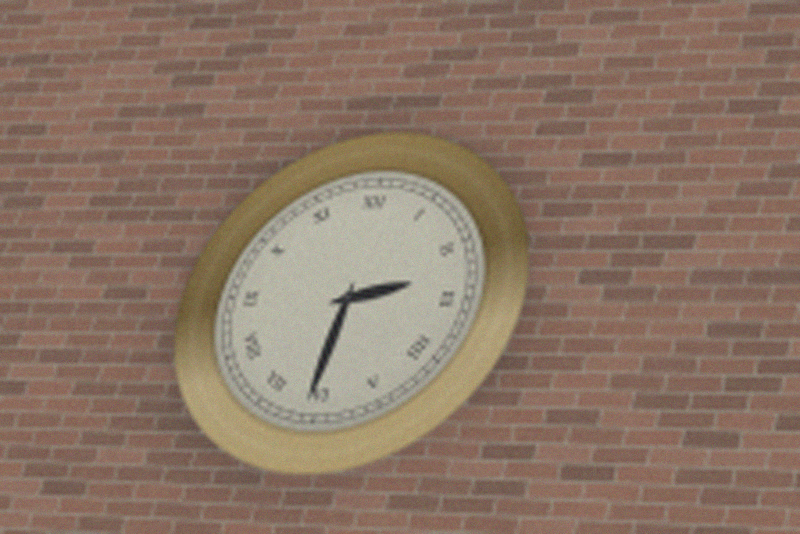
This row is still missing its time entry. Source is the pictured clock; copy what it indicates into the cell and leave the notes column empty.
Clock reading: 2:31
